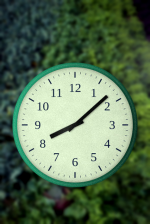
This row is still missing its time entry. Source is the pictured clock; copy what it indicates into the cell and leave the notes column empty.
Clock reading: 8:08
